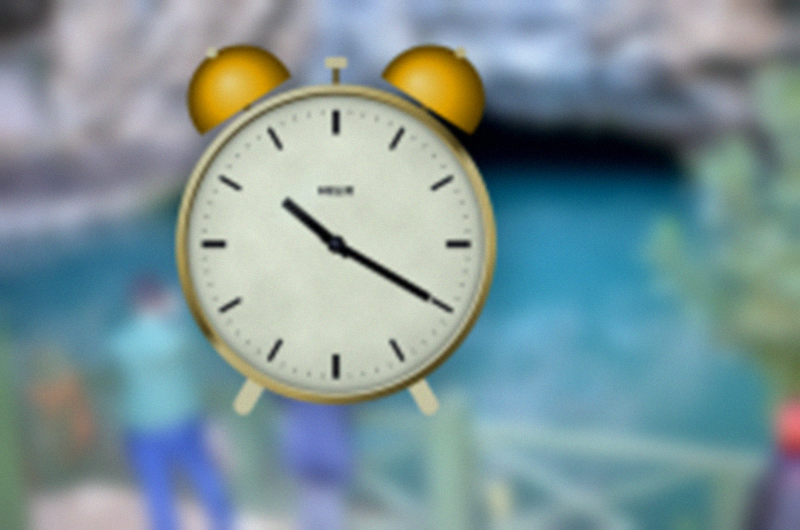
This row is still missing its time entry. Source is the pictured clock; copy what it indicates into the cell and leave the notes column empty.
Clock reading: 10:20
